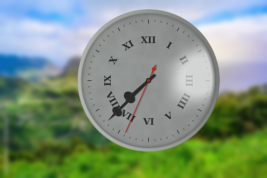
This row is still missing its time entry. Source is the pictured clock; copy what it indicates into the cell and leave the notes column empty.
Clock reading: 7:37:34
